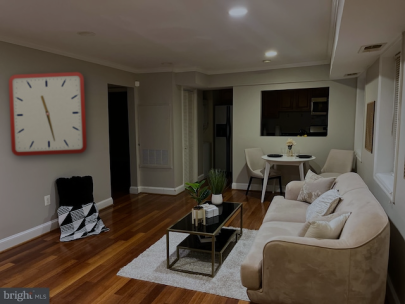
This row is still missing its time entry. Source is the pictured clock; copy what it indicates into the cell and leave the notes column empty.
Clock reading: 11:28
